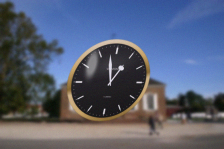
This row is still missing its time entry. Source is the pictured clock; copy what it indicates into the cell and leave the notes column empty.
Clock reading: 12:58
